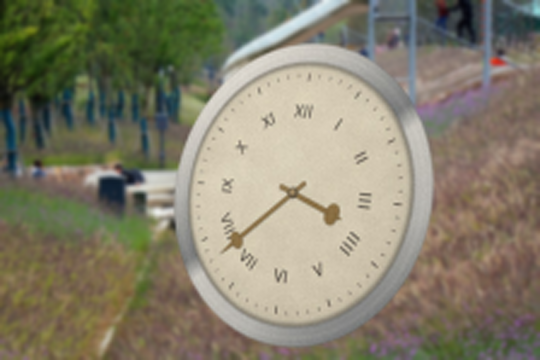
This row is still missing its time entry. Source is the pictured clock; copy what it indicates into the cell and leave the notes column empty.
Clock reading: 3:38
